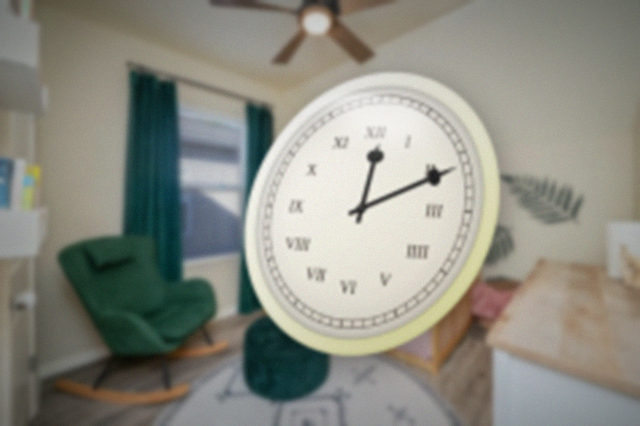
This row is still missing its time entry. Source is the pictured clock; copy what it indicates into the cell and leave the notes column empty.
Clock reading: 12:11
